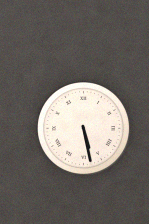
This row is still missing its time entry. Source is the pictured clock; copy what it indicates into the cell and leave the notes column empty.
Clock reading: 5:28
